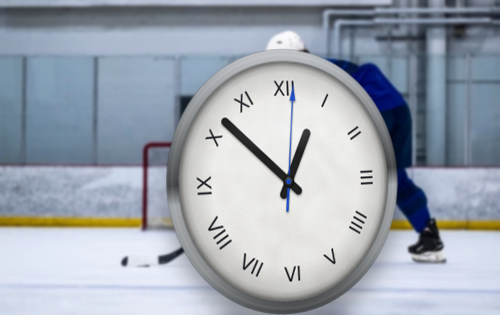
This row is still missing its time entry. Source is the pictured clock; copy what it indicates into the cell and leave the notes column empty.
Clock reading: 12:52:01
